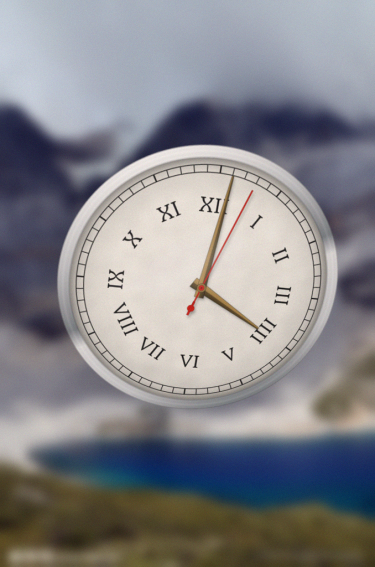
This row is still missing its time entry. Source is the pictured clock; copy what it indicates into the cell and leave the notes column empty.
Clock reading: 4:01:03
